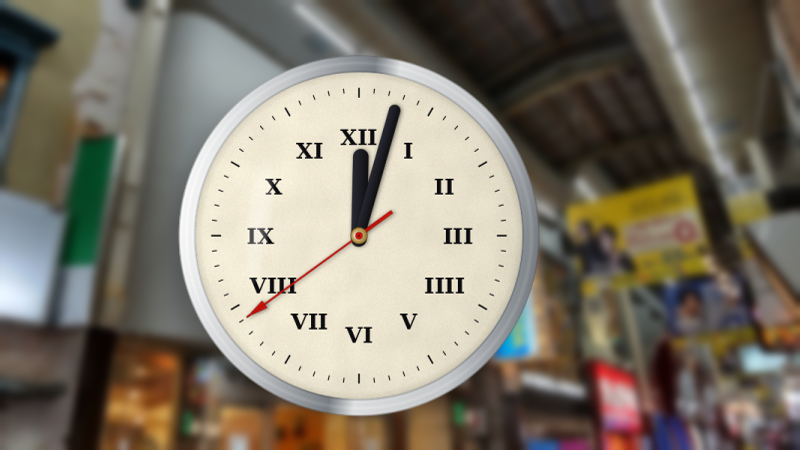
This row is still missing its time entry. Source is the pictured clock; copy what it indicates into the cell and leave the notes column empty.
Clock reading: 12:02:39
